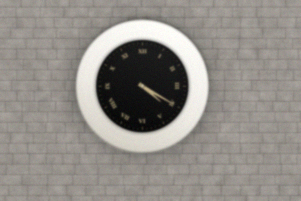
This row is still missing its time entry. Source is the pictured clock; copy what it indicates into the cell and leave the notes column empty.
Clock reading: 4:20
